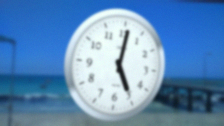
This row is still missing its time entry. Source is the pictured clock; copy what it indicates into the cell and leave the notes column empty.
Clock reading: 5:01
